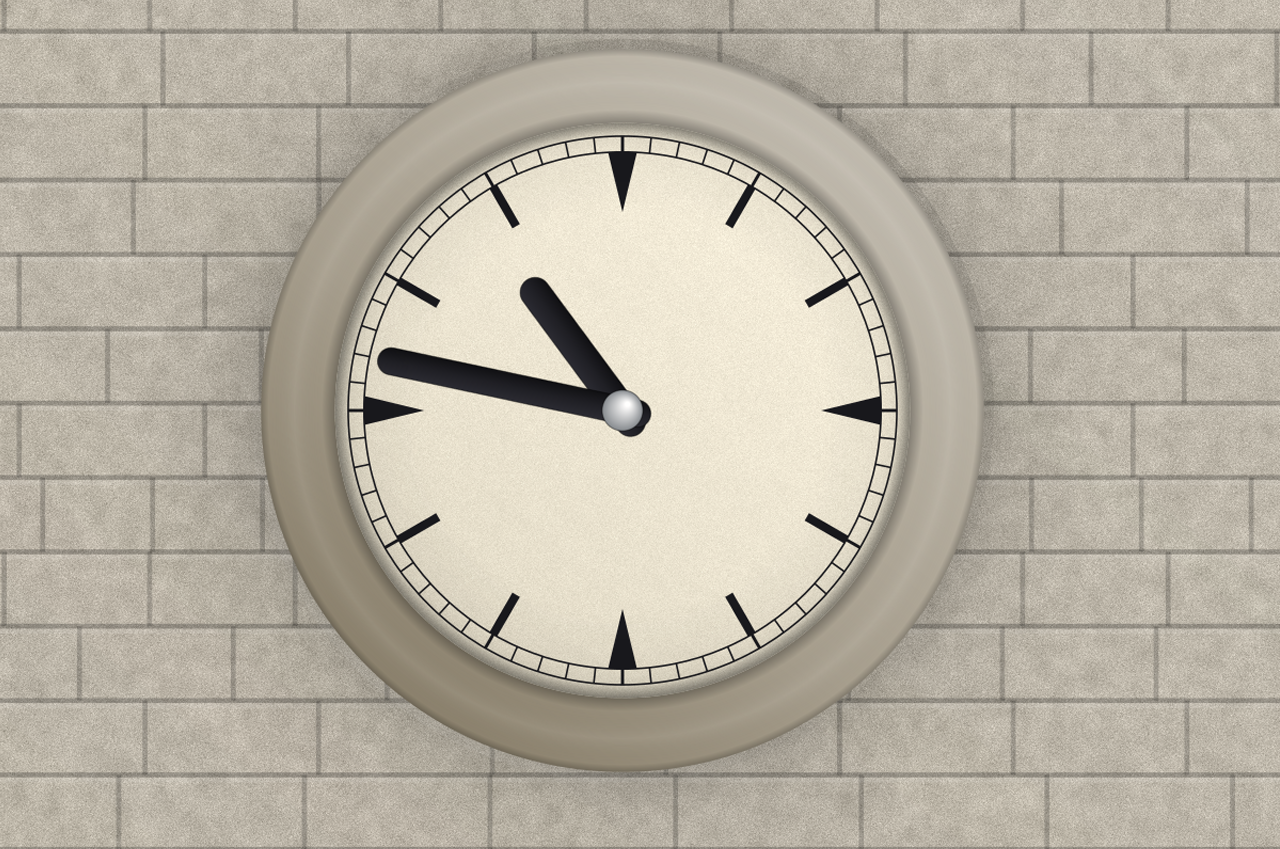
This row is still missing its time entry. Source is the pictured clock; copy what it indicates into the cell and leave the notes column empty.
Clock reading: 10:47
